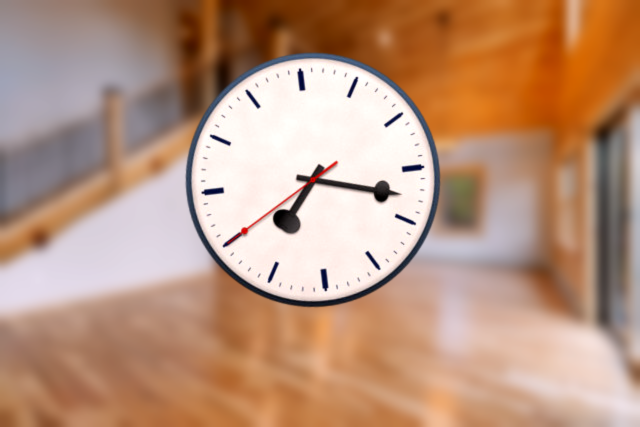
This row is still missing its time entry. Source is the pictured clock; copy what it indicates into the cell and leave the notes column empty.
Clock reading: 7:17:40
